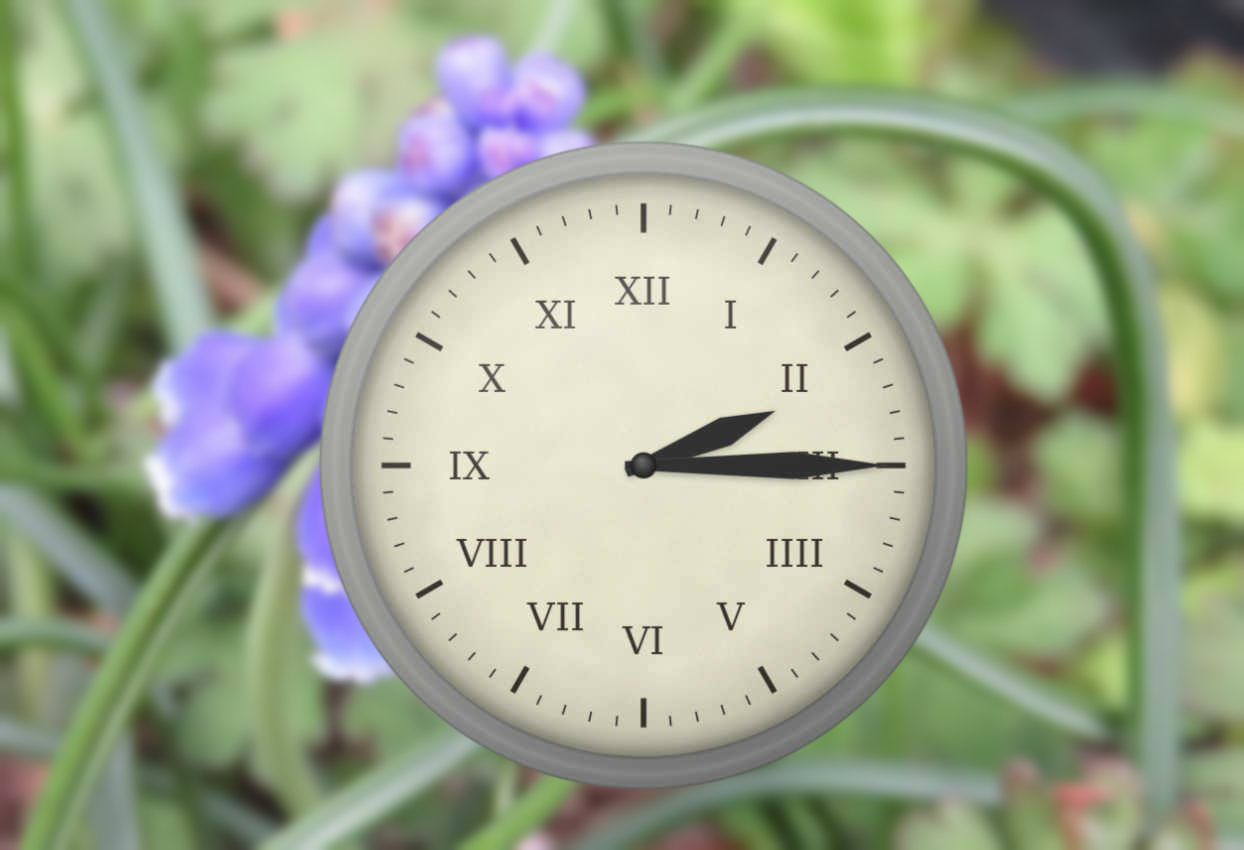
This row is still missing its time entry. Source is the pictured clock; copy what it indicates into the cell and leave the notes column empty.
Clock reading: 2:15
